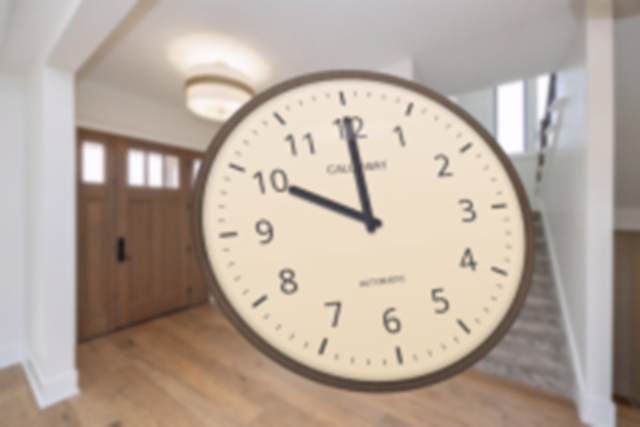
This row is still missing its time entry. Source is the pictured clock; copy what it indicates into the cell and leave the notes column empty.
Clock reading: 10:00
